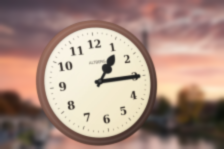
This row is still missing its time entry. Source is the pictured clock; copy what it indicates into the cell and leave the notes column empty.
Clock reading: 1:15
